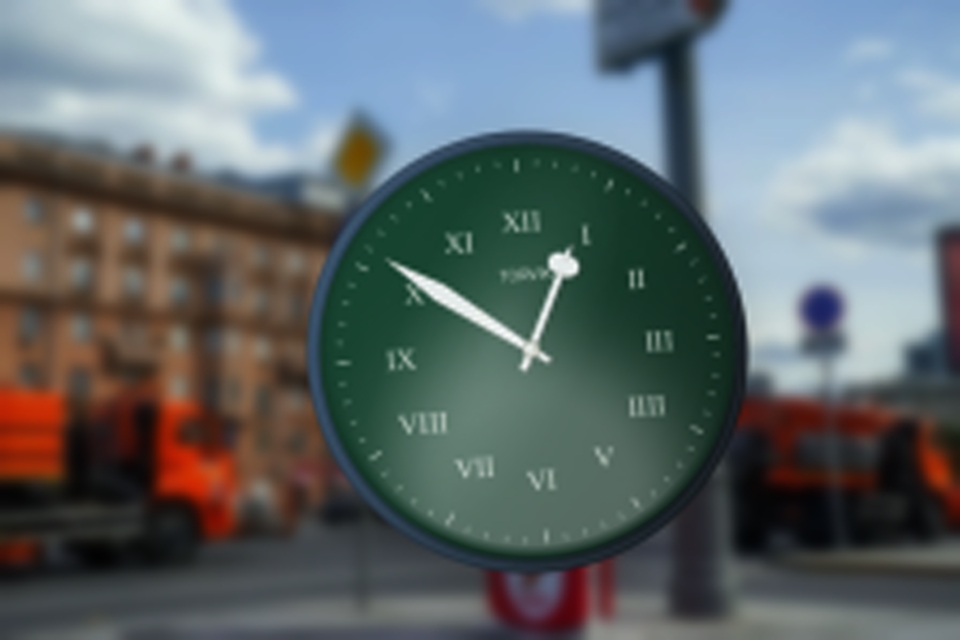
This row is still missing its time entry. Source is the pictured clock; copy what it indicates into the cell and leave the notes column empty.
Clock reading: 12:51
